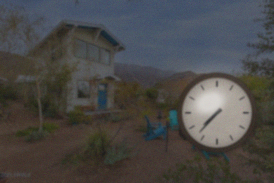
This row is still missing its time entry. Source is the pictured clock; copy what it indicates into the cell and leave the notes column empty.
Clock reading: 7:37
